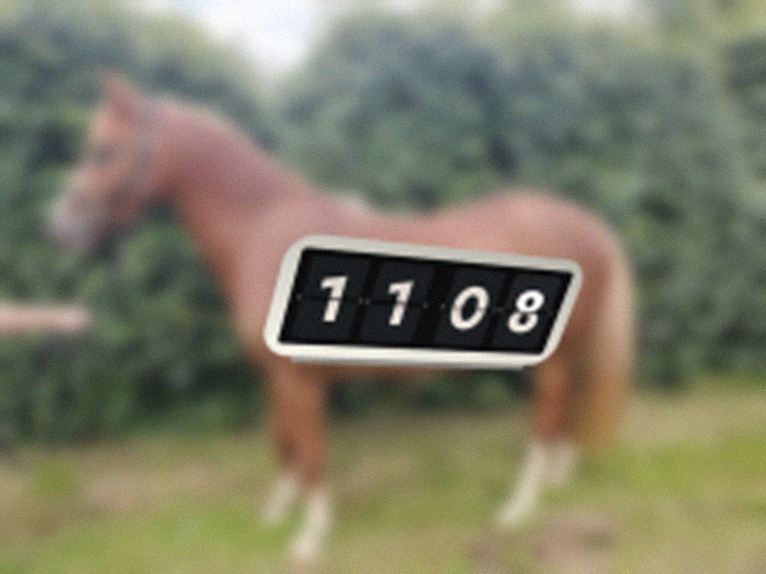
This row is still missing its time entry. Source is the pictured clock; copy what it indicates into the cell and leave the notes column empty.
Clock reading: 11:08
